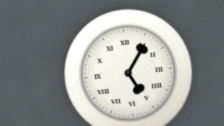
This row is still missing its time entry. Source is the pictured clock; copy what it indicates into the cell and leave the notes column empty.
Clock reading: 5:06
